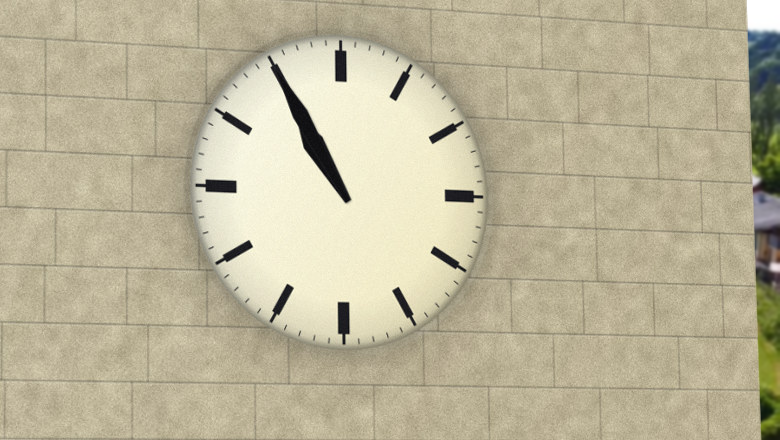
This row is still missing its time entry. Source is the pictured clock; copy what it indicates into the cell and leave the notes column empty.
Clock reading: 10:55
